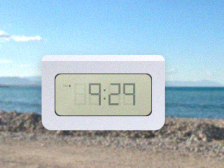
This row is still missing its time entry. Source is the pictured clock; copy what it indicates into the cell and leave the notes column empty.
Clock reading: 9:29
